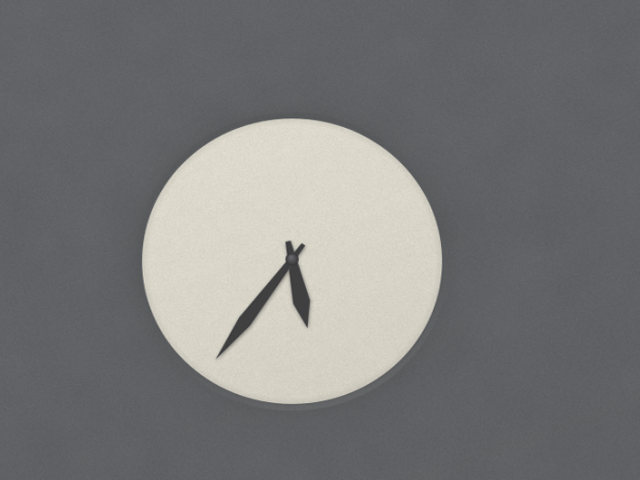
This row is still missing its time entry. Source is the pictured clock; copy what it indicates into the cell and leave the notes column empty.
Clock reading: 5:36
